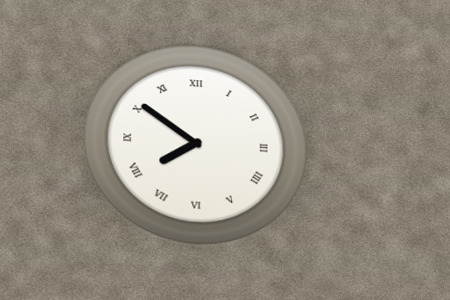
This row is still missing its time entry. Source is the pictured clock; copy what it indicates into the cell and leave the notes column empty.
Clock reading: 7:51
